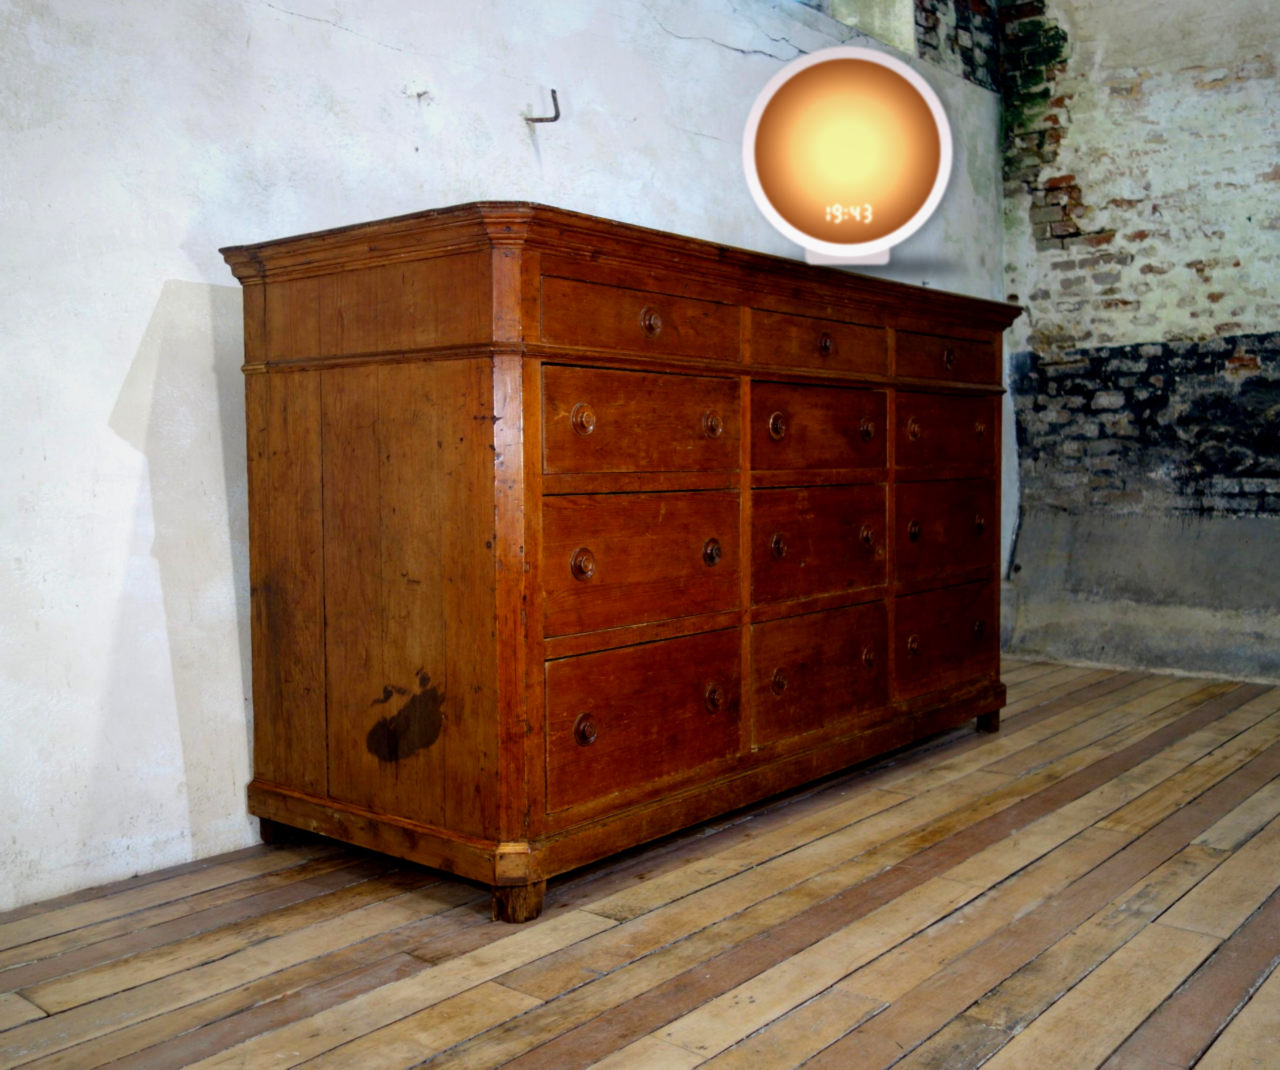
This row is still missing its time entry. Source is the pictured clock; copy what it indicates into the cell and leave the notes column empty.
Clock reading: 19:43
